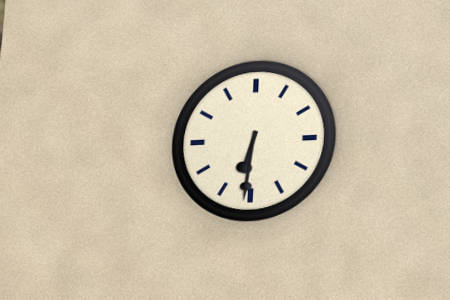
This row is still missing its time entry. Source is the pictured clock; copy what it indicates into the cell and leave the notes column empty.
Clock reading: 6:31
